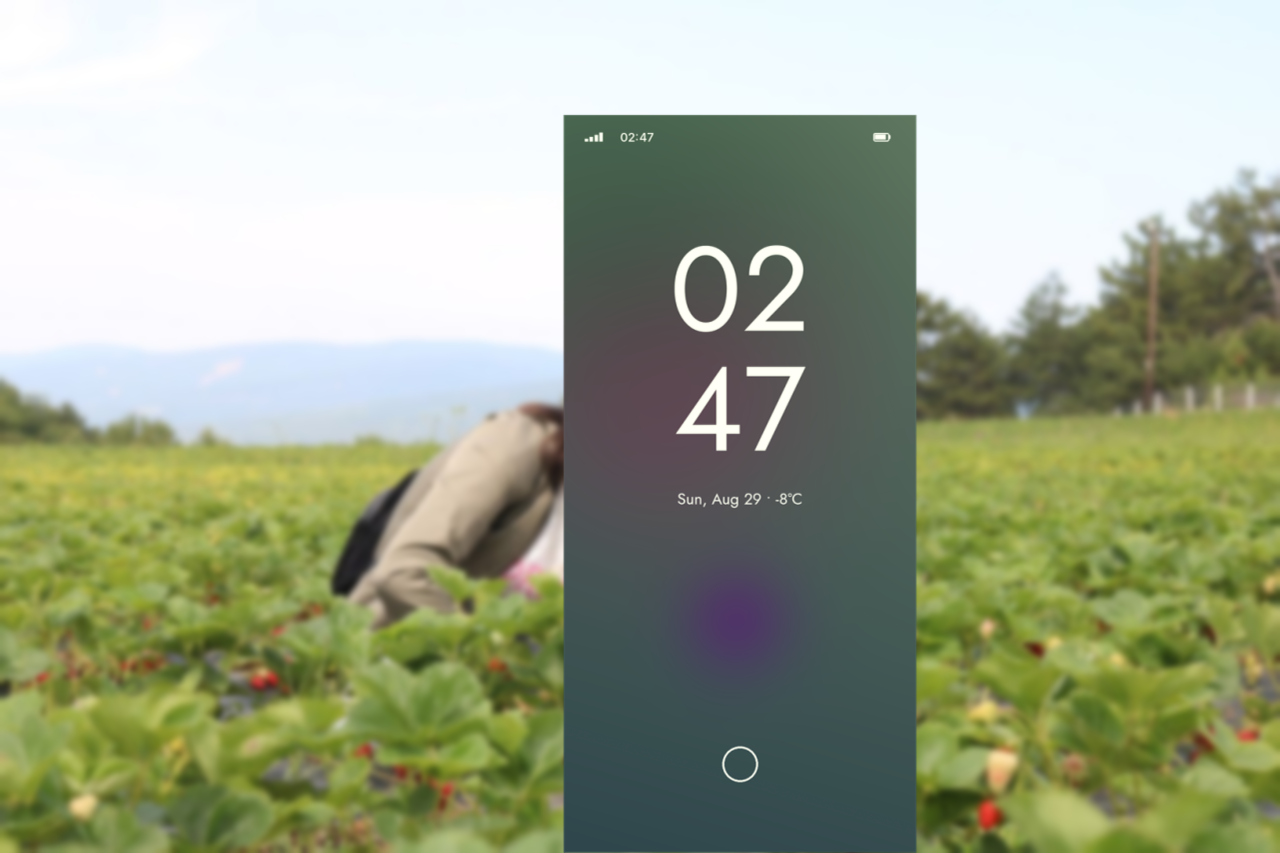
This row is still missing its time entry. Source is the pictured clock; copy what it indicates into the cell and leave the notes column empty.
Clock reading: 2:47
